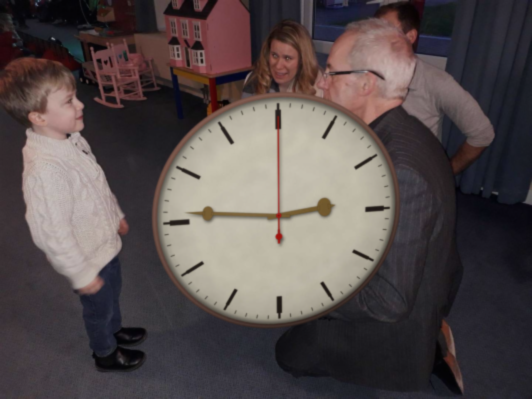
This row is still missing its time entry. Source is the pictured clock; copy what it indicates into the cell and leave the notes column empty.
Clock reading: 2:46:00
